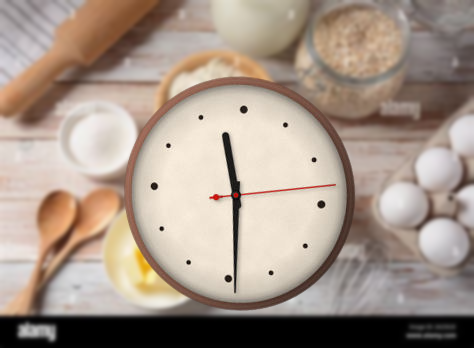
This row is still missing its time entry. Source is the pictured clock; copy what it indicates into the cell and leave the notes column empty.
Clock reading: 11:29:13
